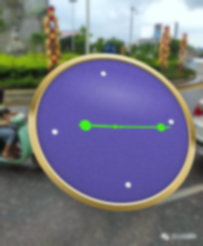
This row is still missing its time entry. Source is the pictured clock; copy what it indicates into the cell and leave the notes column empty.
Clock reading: 9:16
